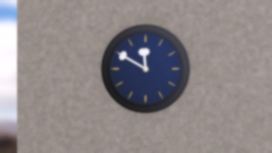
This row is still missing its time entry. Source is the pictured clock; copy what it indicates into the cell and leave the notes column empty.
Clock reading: 11:50
